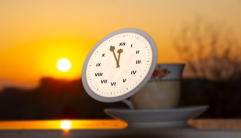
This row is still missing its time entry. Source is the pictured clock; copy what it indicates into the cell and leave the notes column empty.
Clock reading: 11:55
